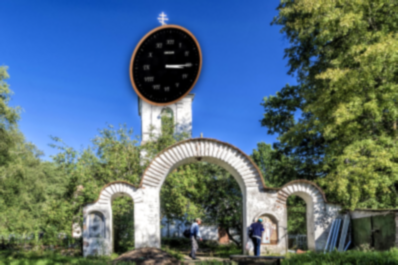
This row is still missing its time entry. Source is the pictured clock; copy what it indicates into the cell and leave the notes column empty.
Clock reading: 3:15
